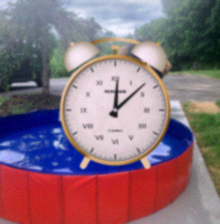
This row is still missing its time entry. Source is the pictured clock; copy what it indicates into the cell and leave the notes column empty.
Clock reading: 12:08
